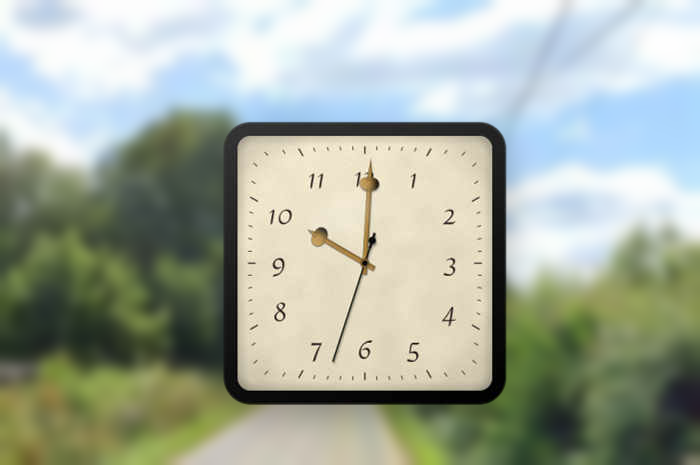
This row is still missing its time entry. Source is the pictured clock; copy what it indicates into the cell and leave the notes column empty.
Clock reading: 10:00:33
